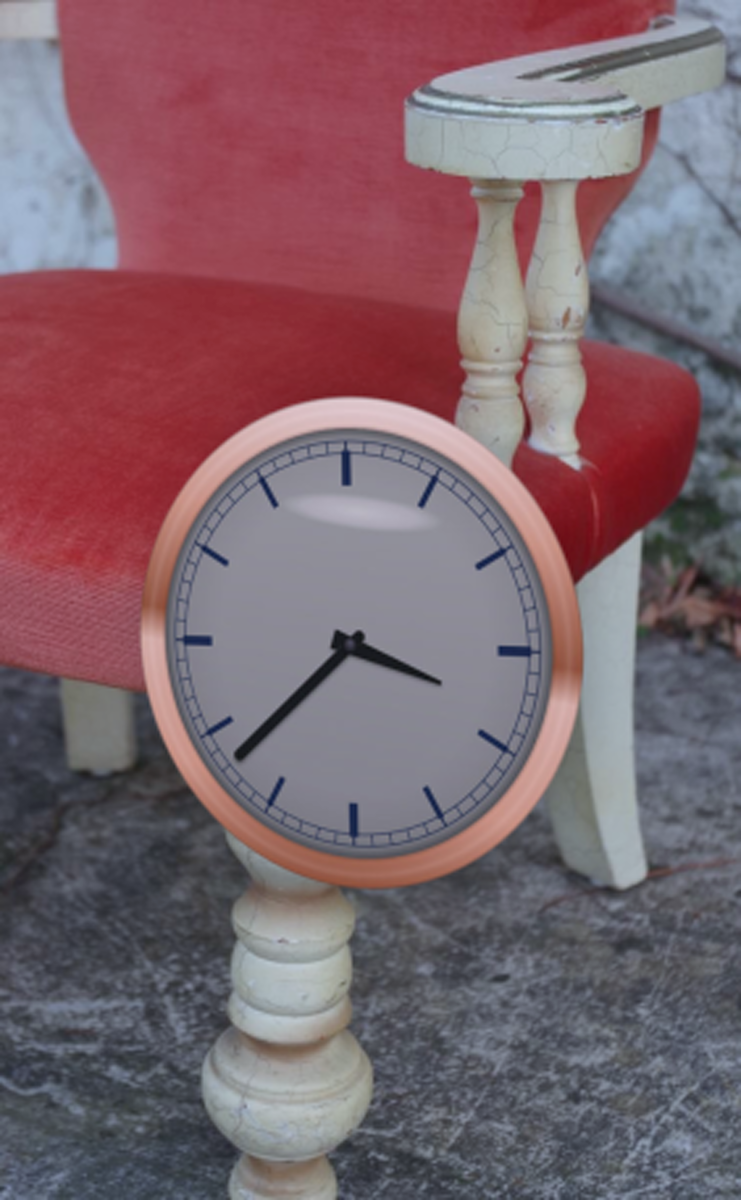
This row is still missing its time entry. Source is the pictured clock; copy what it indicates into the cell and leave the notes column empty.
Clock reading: 3:38
